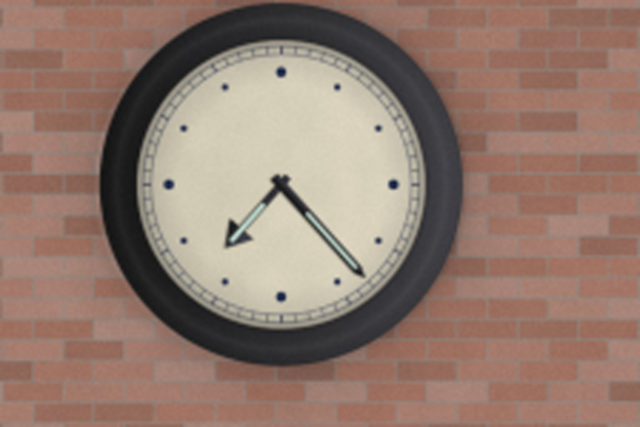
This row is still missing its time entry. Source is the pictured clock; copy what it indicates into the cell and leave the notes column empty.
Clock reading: 7:23
